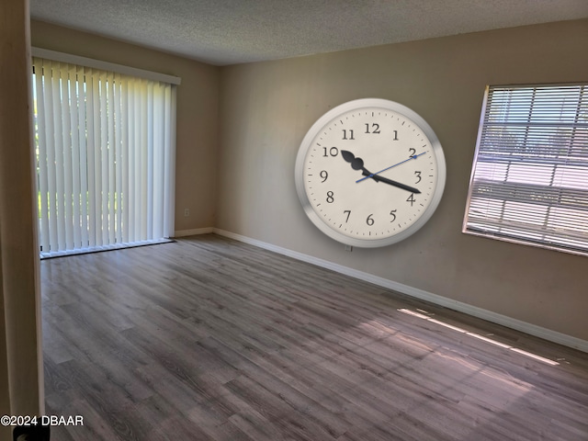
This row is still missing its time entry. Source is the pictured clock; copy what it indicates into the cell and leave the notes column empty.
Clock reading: 10:18:11
